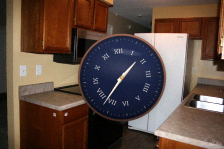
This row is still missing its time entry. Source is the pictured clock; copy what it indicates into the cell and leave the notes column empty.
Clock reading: 1:37
